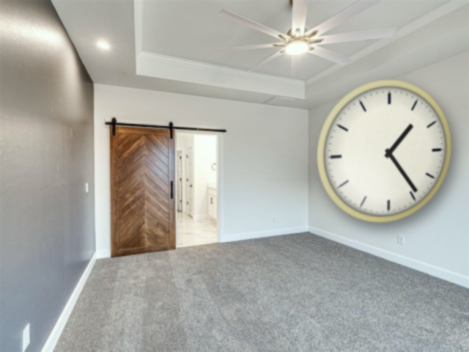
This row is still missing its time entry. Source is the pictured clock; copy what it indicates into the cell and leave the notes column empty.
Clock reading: 1:24
